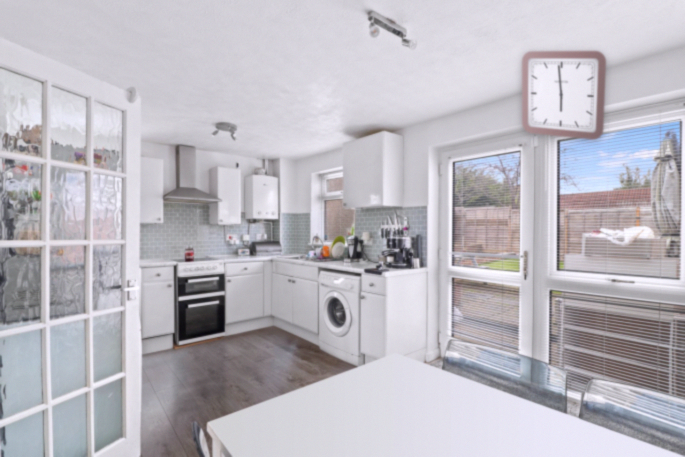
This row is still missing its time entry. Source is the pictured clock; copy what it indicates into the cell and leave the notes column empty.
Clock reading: 5:59
